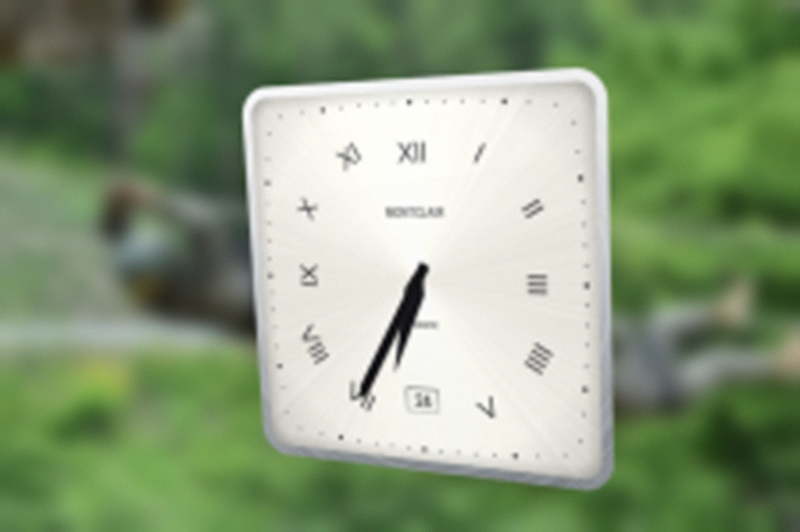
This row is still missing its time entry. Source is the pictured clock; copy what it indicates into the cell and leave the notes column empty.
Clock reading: 6:35
